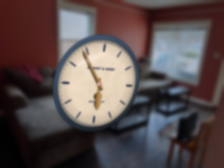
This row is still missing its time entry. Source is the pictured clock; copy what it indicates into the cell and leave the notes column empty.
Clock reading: 5:54
